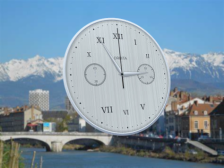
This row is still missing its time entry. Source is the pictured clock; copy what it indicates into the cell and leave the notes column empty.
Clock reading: 2:55
